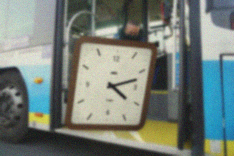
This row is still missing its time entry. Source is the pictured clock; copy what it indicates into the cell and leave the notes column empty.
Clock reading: 4:12
